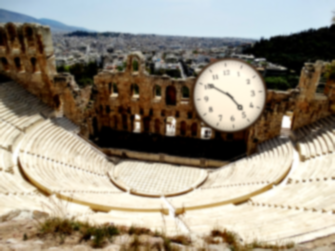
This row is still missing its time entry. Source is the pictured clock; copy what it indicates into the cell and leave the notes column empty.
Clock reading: 4:51
